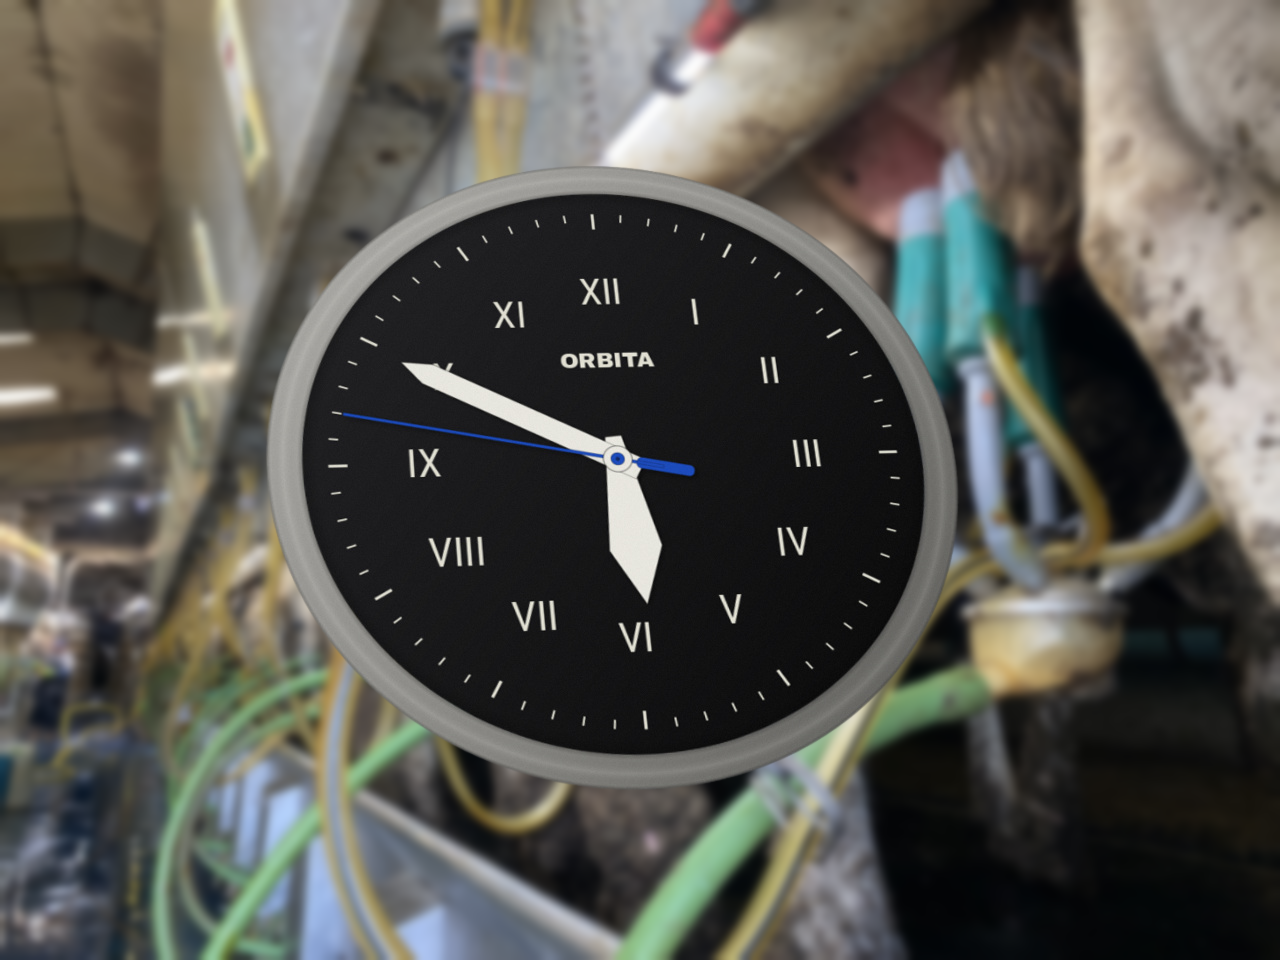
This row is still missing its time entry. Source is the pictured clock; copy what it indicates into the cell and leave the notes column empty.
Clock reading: 5:49:47
